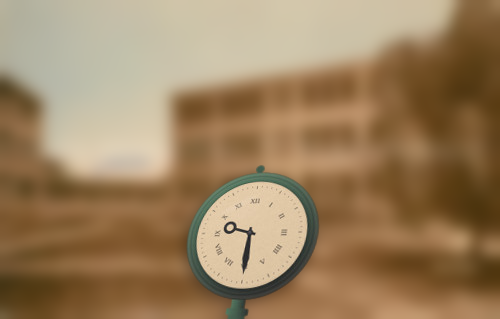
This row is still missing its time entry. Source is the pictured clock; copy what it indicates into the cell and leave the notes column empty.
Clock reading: 9:30
